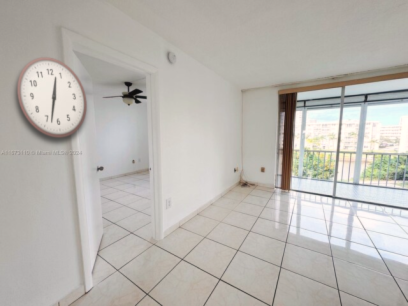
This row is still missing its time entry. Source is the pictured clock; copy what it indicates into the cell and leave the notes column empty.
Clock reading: 12:33
